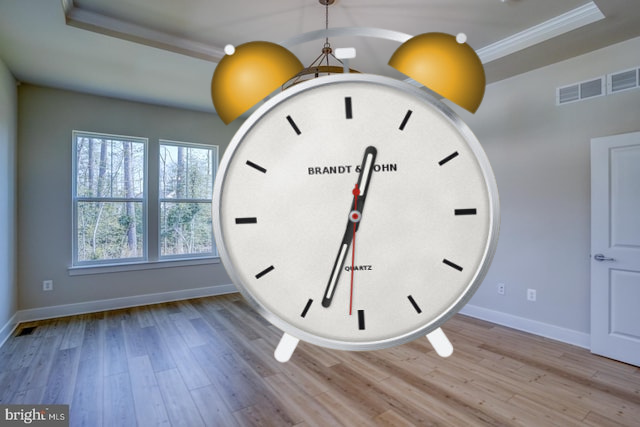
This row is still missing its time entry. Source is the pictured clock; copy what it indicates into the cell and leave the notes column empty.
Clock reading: 12:33:31
